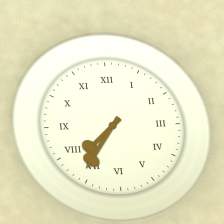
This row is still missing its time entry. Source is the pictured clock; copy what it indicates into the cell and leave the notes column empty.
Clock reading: 7:36
